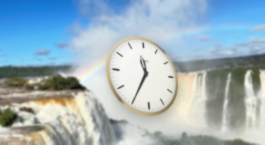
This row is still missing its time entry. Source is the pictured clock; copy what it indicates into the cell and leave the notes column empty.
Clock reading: 11:35
